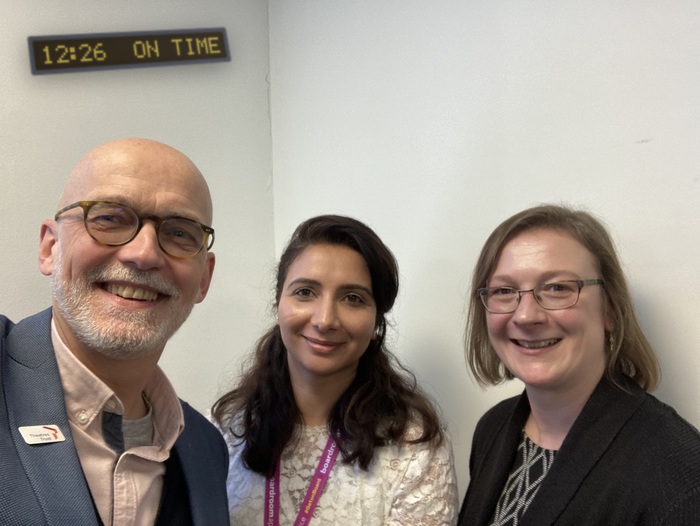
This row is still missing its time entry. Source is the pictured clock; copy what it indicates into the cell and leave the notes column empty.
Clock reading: 12:26
